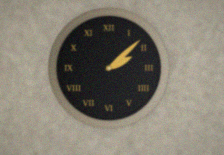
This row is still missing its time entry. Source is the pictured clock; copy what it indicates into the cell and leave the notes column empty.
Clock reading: 2:08
